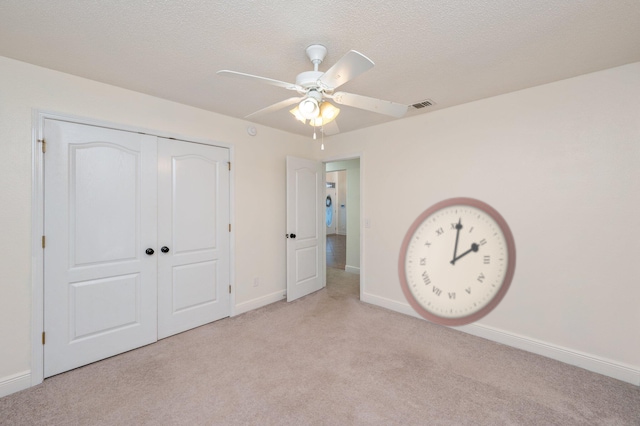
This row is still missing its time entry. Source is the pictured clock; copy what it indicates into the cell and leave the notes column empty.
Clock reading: 2:01
